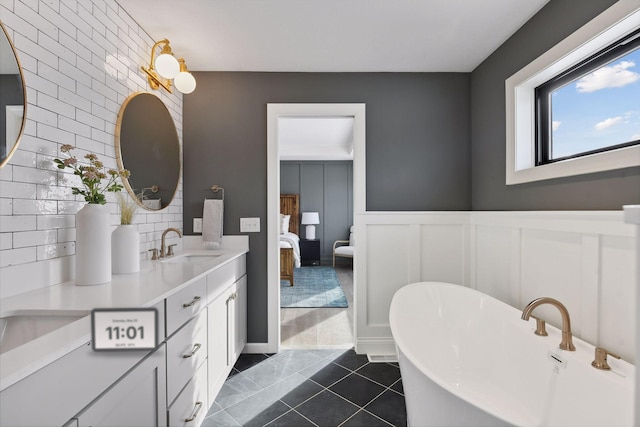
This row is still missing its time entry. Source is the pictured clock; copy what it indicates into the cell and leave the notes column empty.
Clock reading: 11:01
